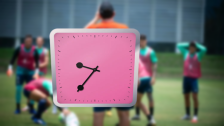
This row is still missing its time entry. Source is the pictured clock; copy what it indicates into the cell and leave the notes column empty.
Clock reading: 9:36
